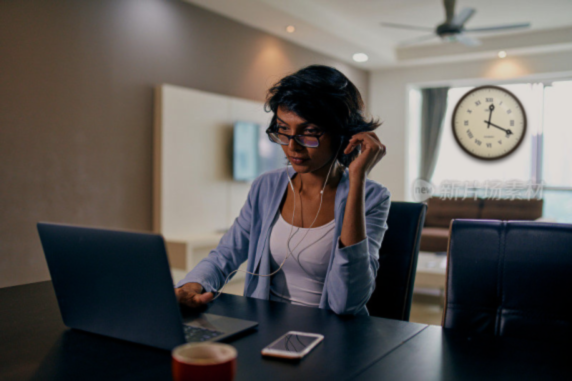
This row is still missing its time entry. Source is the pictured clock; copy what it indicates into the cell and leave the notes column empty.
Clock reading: 12:19
